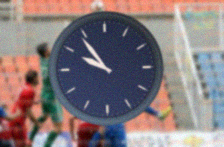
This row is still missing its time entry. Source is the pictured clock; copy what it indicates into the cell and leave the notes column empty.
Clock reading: 9:54
